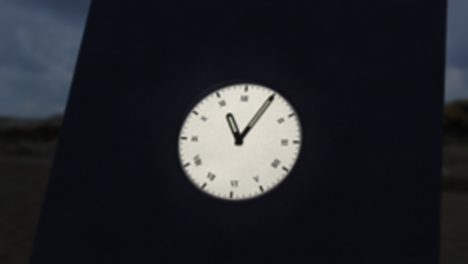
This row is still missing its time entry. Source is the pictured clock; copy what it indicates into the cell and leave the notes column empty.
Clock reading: 11:05
